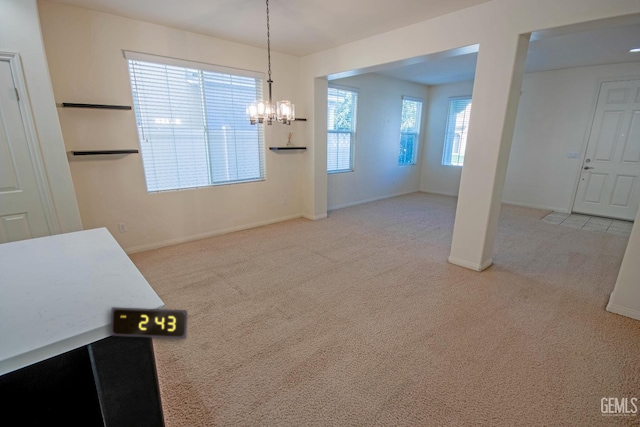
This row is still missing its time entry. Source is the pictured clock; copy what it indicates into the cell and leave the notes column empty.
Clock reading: 2:43
